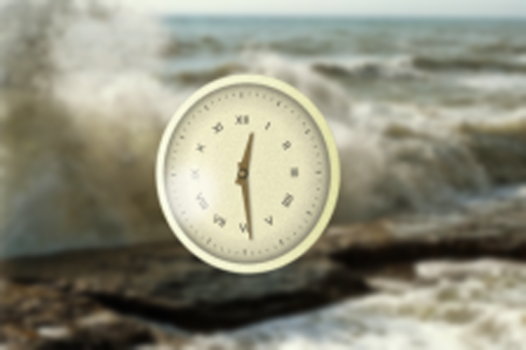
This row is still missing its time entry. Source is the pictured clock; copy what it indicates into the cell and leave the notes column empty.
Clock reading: 12:29
